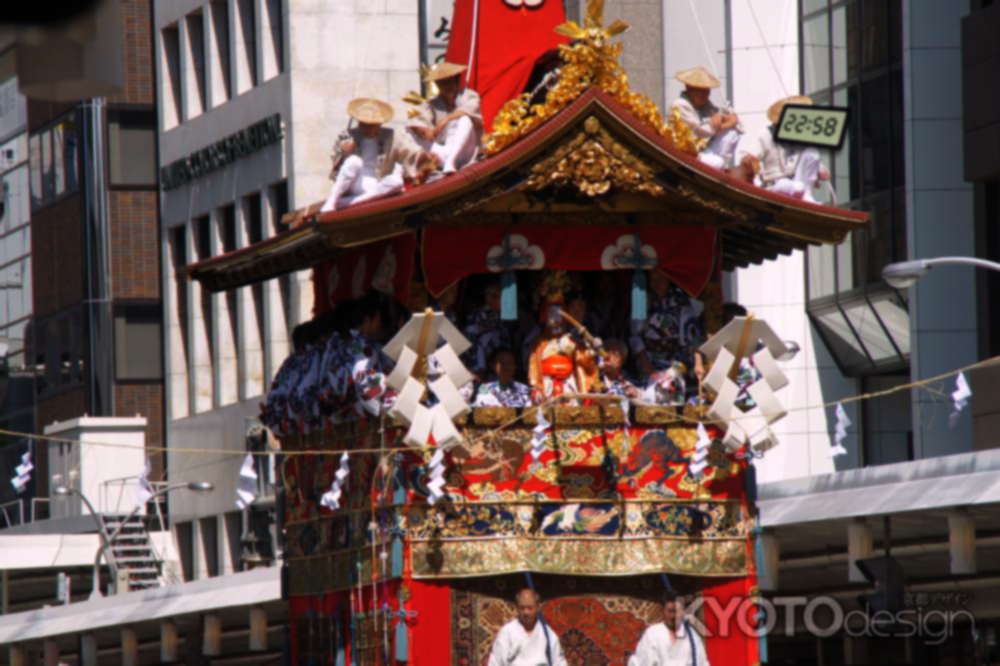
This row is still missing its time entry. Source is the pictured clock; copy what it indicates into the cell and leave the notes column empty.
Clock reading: 22:58
